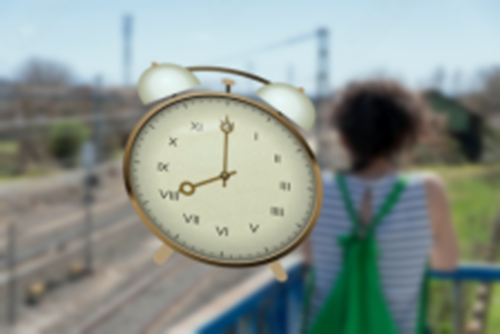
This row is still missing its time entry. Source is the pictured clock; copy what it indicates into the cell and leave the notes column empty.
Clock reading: 8:00
